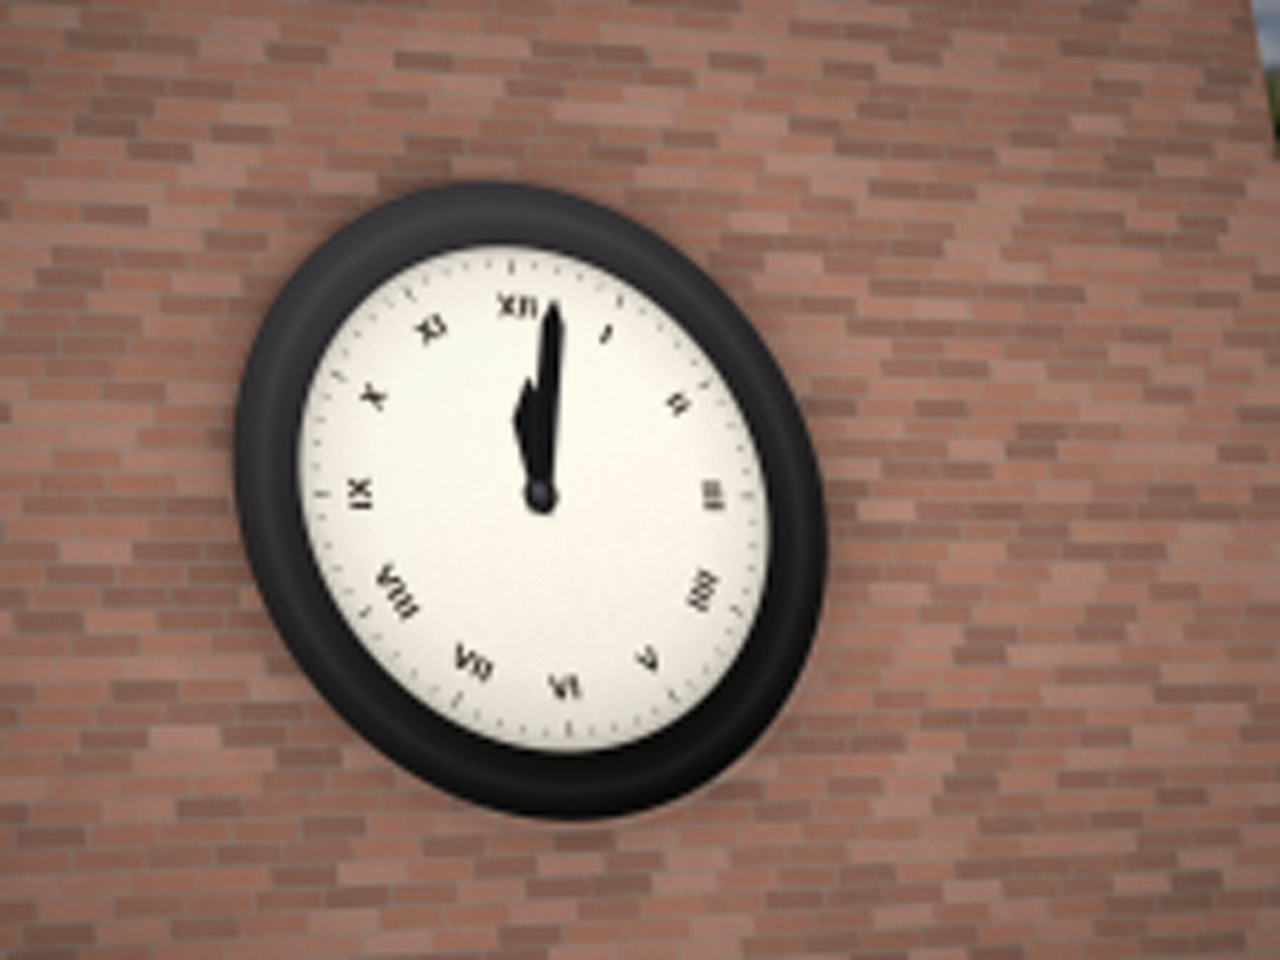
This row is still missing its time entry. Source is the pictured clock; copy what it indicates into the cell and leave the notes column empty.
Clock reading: 12:02
